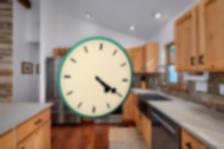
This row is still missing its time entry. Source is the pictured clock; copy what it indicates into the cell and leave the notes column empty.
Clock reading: 4:20
